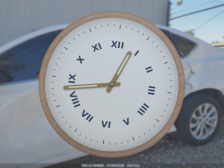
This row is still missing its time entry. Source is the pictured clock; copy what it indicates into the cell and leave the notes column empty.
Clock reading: 12:43
